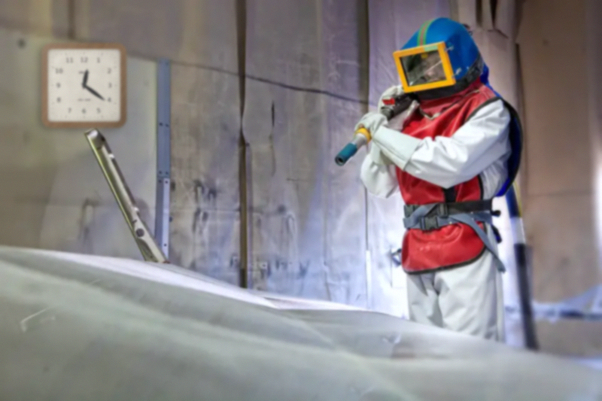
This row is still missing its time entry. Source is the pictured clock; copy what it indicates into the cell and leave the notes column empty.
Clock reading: 12:21
